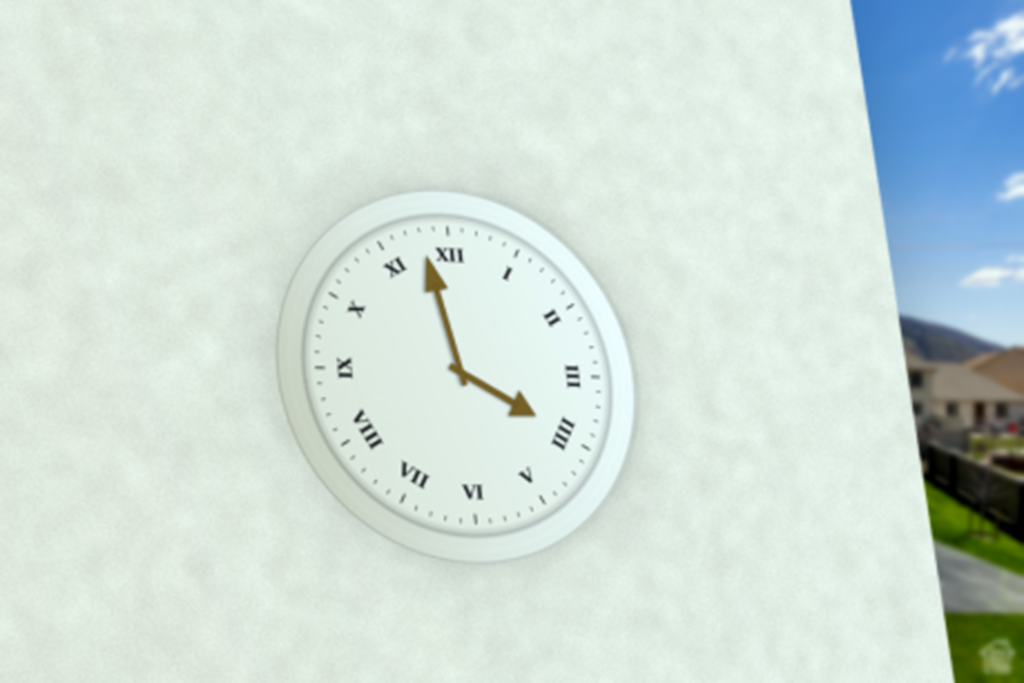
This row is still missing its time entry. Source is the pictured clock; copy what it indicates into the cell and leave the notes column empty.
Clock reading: 3:58
